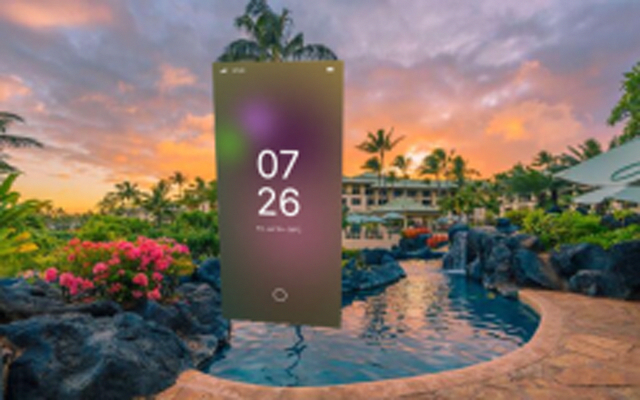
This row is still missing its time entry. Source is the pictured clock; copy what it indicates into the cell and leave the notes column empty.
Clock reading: 7:26
